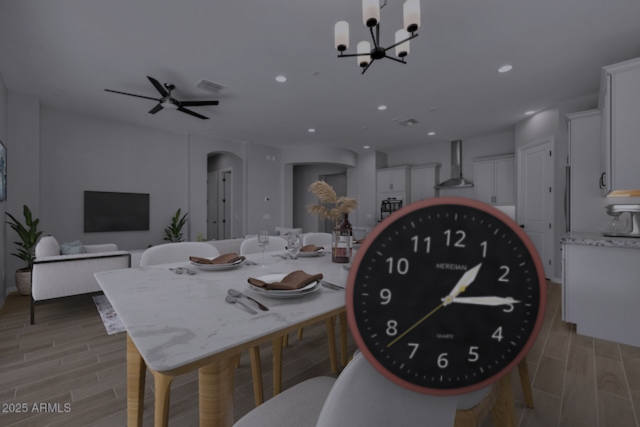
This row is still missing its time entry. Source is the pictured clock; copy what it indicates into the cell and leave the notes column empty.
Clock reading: 1:14:38
